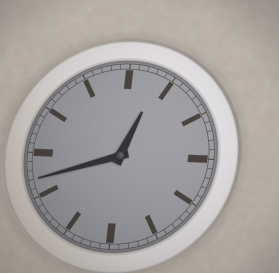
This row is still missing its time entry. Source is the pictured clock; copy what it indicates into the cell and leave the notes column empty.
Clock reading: 12:42
